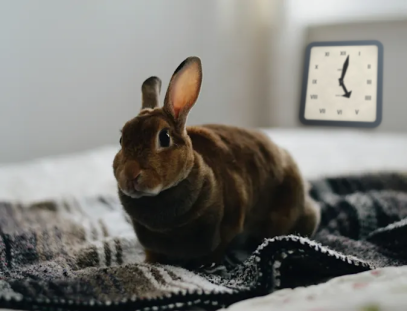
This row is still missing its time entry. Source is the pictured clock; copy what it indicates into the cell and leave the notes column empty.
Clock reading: 5:02
